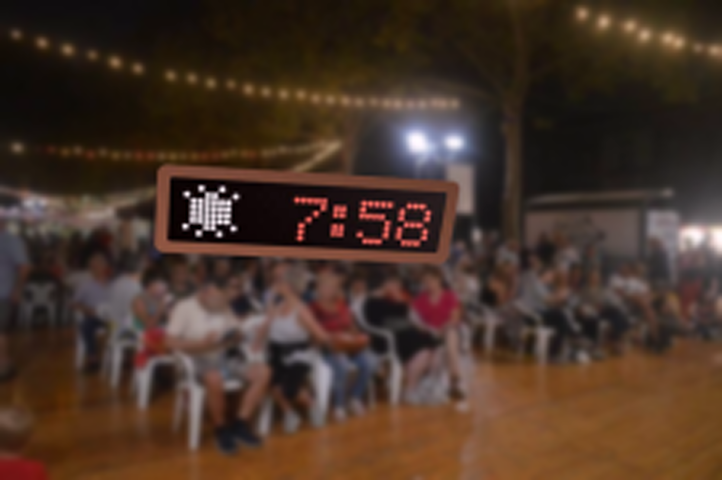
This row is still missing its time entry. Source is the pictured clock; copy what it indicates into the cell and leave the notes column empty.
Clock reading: 7:58
